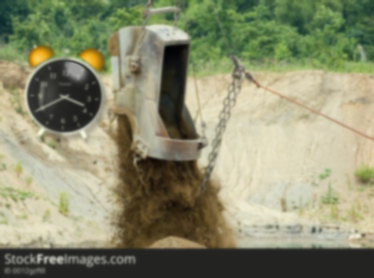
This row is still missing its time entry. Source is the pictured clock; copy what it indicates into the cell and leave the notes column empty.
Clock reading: 3:40
